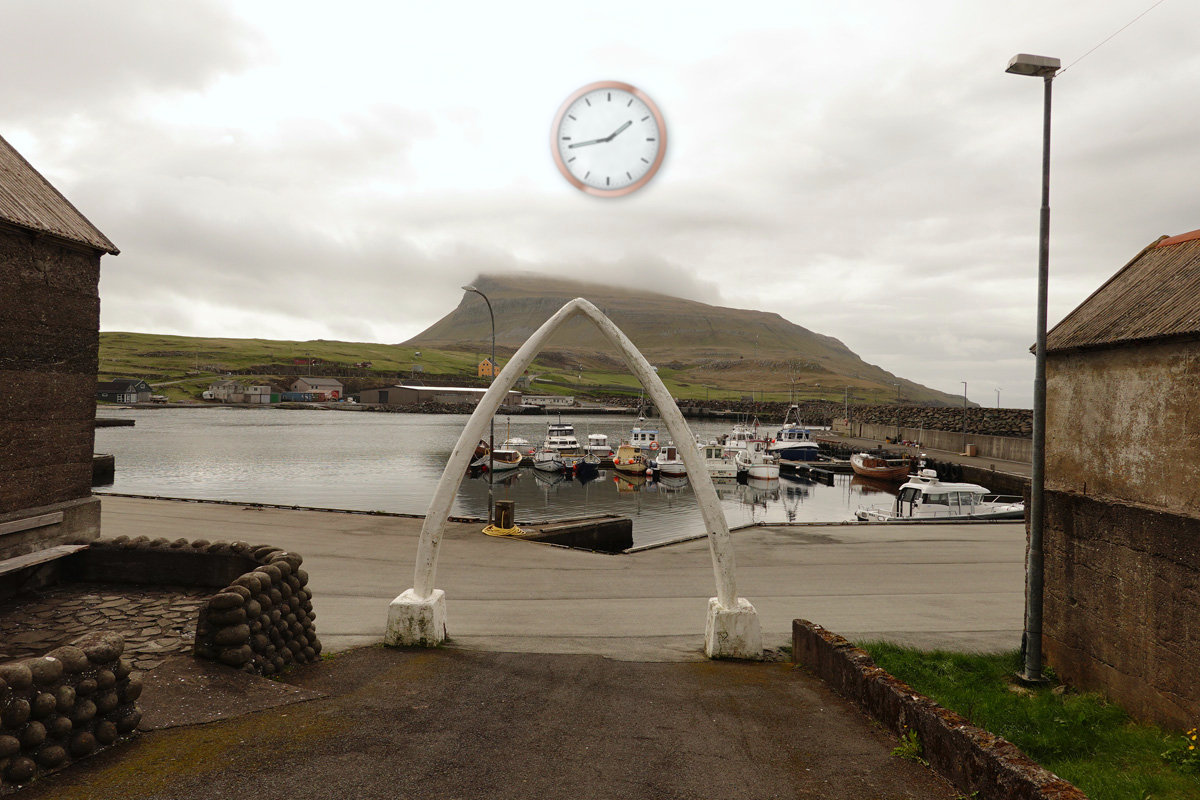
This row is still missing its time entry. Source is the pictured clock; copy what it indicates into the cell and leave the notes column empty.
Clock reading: 1:43
